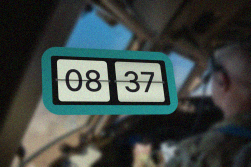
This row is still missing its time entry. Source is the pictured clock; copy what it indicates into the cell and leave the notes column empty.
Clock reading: 8:37
